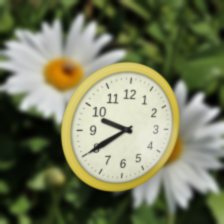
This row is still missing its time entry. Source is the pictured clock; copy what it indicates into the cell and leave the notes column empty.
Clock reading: 9:40
